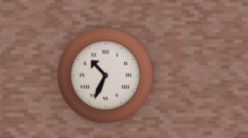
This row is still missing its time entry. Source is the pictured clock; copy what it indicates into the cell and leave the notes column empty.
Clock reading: 10:34
